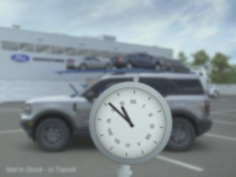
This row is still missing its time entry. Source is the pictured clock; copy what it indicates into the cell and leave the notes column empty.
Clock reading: 10:51
